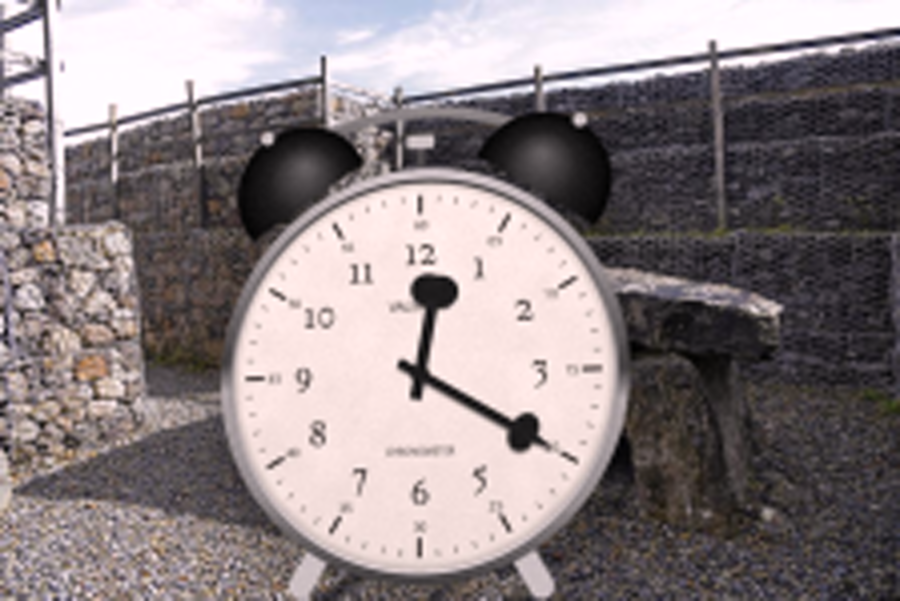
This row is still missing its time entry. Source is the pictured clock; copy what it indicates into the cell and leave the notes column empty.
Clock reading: 12:20
